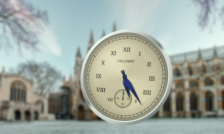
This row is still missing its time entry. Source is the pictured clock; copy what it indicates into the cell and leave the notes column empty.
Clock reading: 5:24
